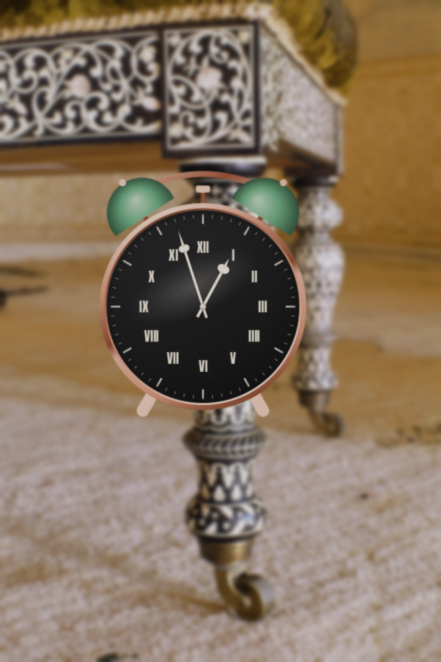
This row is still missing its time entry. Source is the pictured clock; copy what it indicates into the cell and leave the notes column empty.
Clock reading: 12:57
